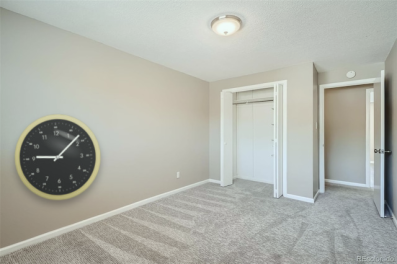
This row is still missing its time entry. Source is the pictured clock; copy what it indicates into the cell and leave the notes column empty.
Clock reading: 9:08
